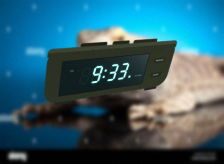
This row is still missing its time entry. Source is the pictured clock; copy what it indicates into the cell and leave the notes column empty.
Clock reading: 9:33
